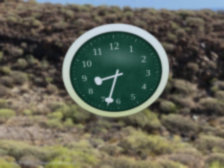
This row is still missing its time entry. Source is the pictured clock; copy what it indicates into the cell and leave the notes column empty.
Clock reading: 8:33
